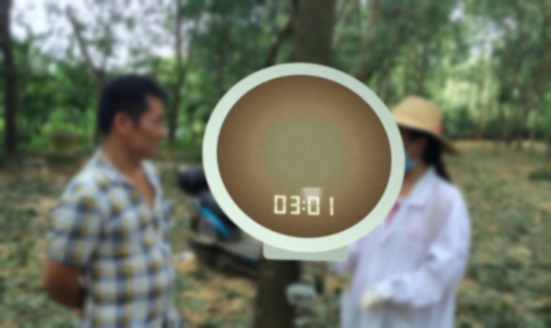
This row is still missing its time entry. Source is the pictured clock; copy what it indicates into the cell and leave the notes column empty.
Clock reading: 3:01
